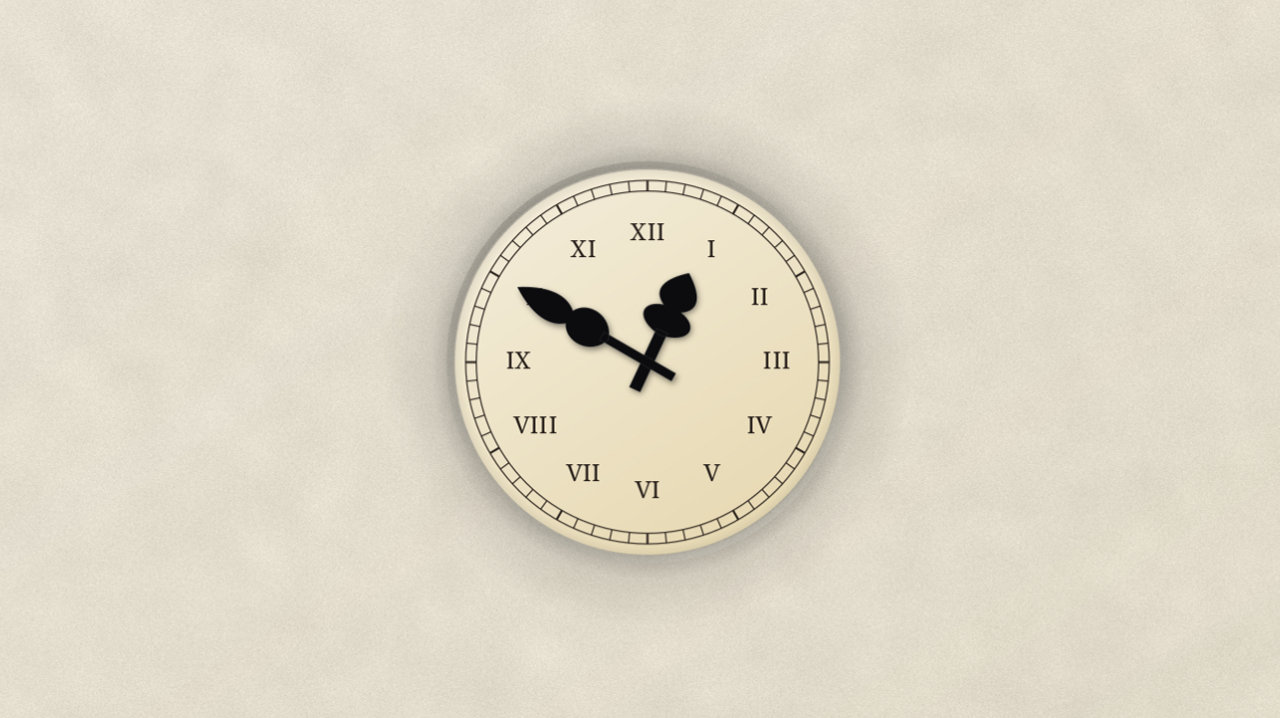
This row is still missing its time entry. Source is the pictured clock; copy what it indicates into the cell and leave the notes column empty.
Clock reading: 12:50
